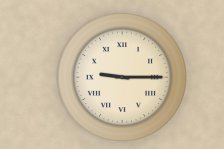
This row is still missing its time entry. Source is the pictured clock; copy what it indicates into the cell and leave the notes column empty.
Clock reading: 9:15
